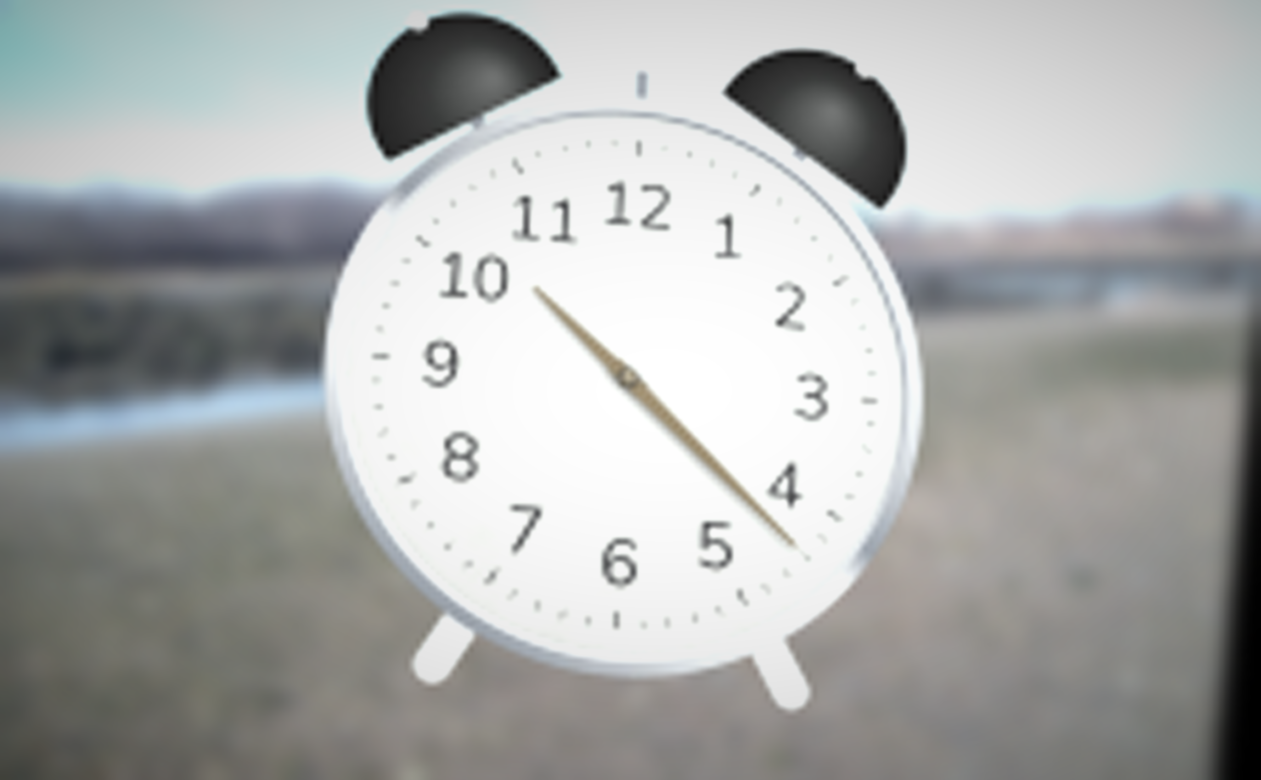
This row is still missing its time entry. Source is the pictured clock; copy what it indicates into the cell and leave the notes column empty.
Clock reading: 10:22
